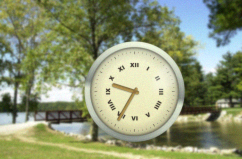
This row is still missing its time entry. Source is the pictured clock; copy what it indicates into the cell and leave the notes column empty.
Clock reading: 9:35
